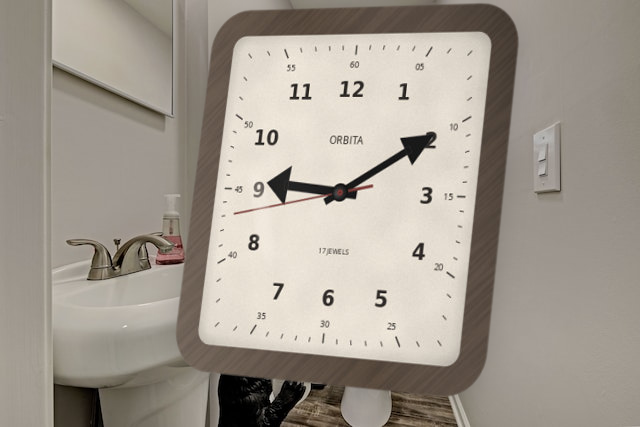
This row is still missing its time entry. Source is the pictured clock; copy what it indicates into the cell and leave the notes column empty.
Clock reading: 9:09:43
